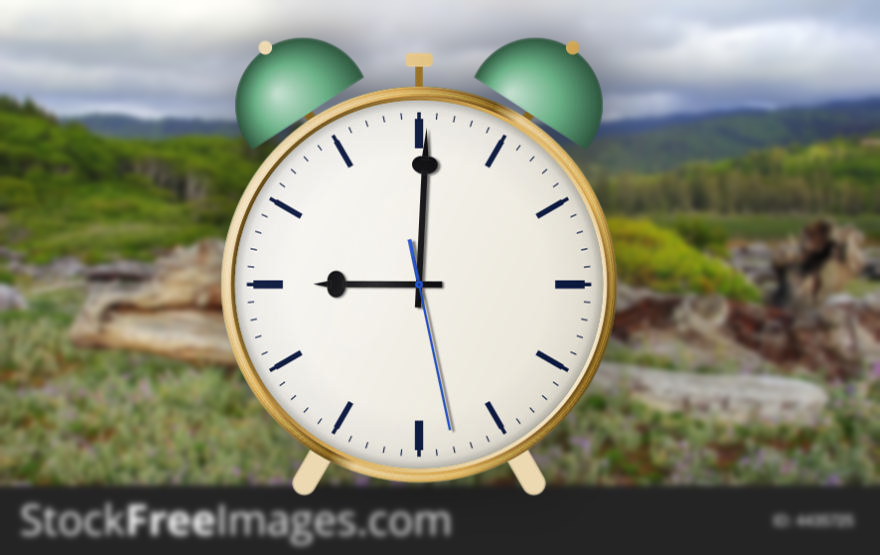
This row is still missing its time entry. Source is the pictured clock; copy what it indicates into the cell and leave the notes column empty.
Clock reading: 9:00:28
